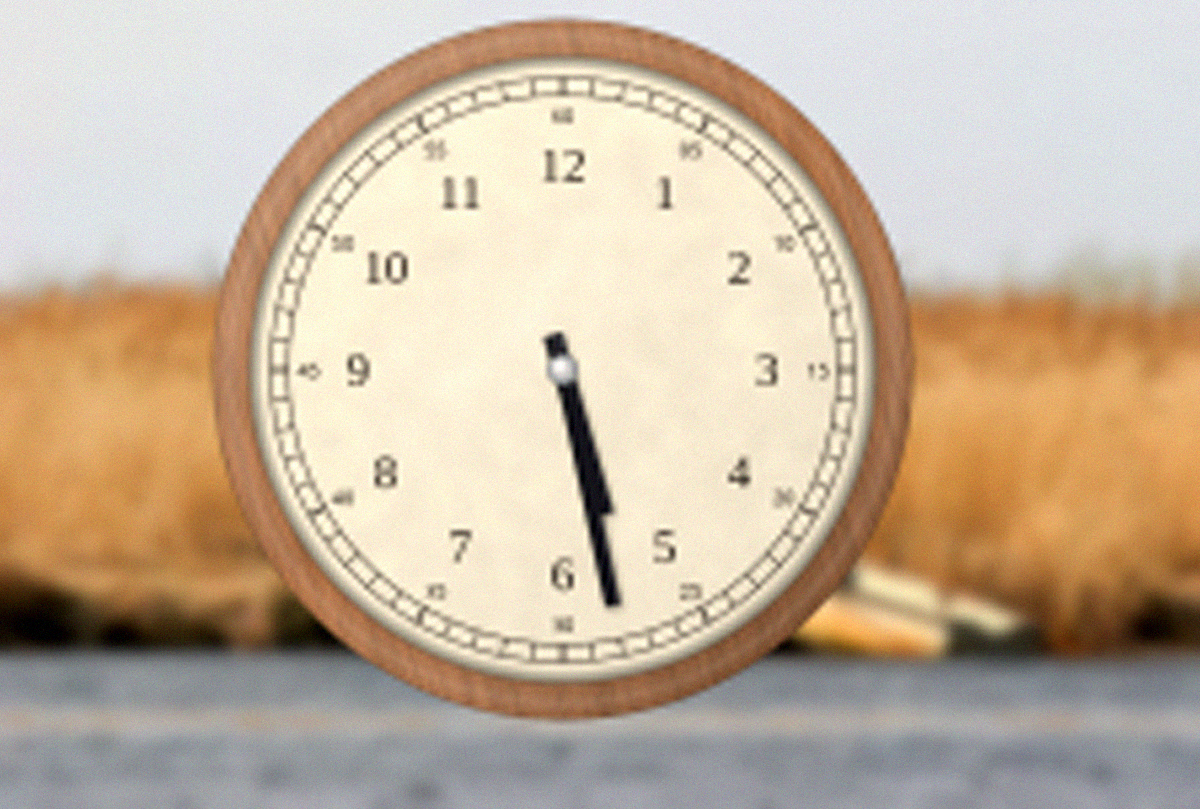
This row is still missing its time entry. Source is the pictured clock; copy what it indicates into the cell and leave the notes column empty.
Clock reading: 5:28
